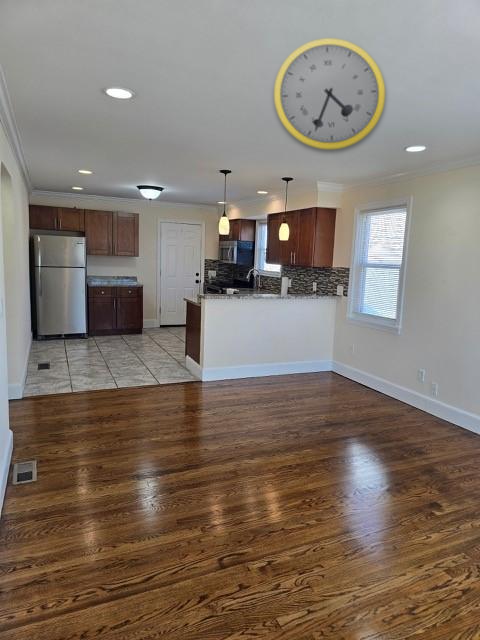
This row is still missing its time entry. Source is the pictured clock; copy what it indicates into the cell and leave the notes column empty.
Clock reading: 4:34
